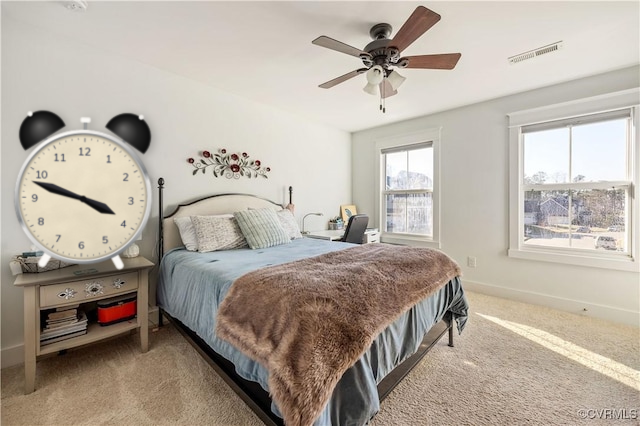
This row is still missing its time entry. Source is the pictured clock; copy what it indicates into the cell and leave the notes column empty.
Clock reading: 3:48
